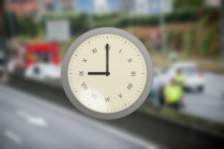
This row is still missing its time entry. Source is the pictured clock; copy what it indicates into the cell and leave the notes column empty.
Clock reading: 9:00
